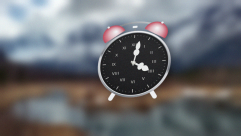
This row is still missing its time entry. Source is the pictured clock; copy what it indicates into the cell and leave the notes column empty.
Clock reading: 4:02
